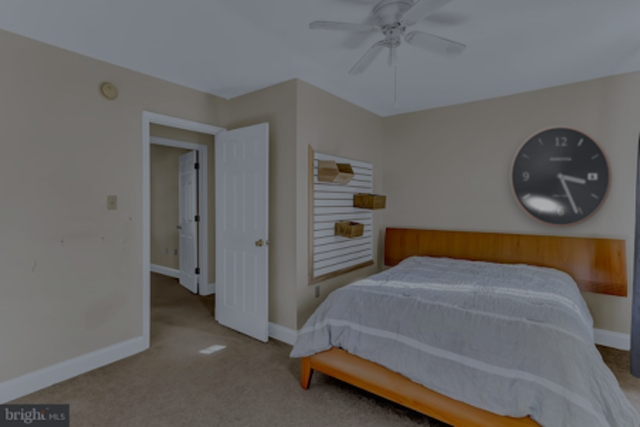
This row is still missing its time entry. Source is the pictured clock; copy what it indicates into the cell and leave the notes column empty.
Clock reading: 3:26
